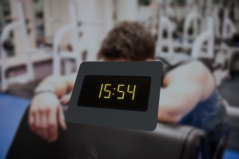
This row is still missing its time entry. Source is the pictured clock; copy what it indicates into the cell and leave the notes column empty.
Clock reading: 15:54
